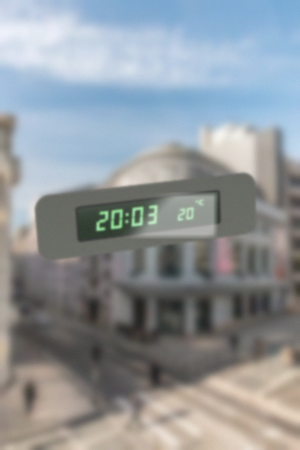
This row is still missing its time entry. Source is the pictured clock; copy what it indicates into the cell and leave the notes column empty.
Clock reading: 20:03
